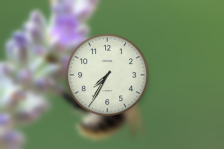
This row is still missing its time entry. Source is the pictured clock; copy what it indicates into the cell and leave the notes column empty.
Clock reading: 7:35
